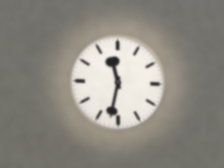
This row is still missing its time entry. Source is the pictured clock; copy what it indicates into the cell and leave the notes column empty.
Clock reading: 11:32
